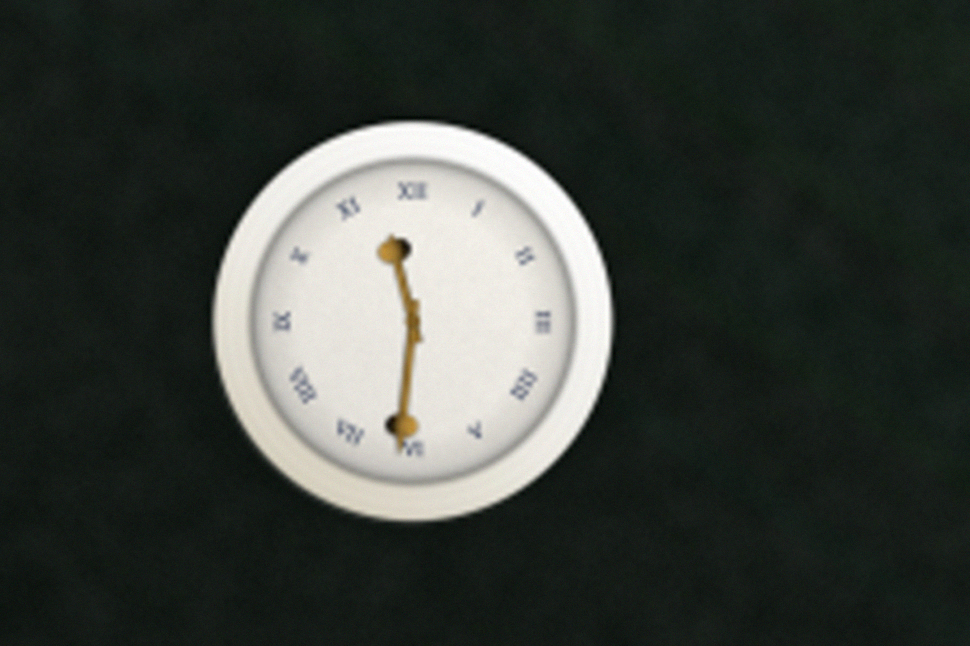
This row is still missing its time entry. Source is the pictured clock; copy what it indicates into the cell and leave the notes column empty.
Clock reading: 11:31
